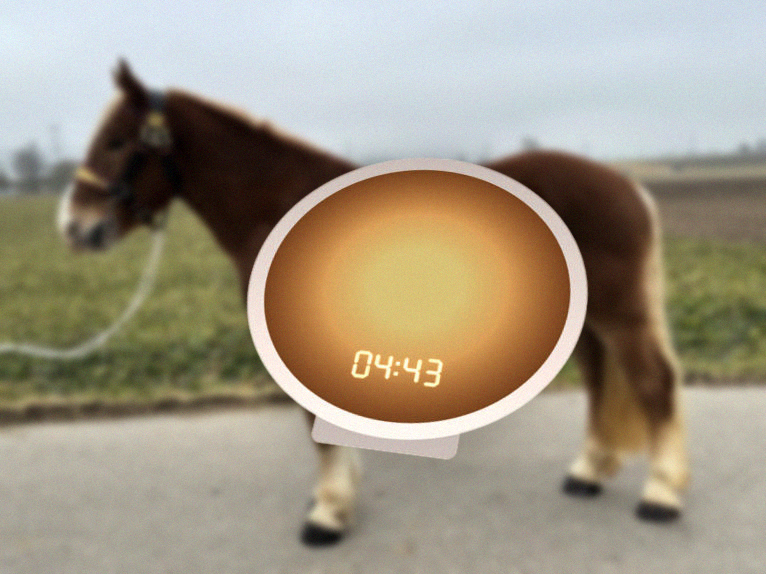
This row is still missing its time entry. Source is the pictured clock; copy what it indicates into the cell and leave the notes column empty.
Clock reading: 4:43
